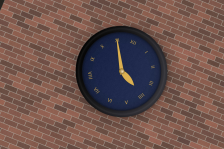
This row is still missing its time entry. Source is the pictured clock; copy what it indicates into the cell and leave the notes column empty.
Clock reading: 3:55
